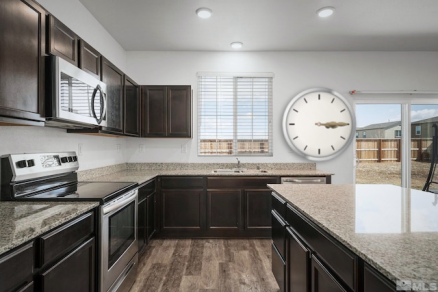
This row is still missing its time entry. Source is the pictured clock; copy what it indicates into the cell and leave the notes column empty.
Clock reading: 3:15
